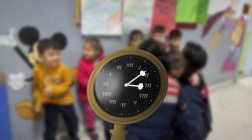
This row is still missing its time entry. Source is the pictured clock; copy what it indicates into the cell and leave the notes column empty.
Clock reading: 3:08
